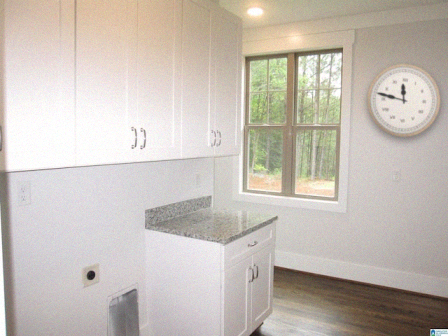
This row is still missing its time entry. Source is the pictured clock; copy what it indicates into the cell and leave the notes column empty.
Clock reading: 11:47
